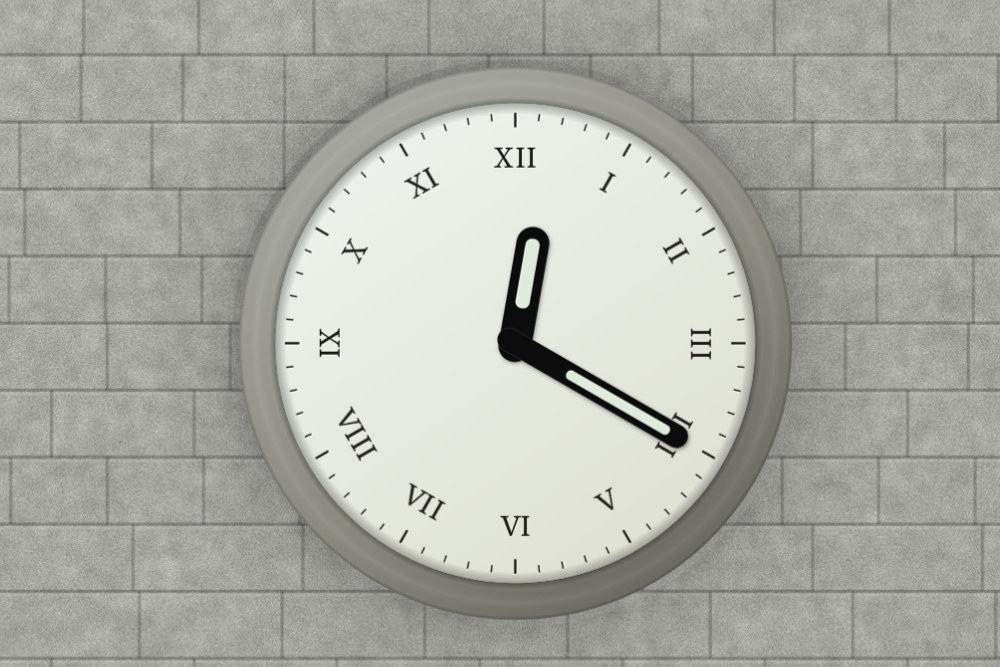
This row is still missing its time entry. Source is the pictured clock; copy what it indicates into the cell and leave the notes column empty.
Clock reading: 12:20
